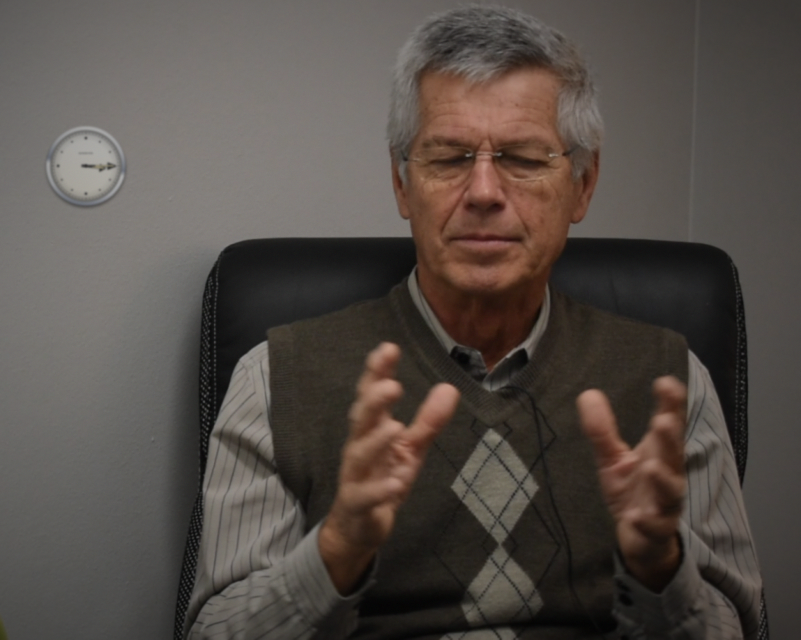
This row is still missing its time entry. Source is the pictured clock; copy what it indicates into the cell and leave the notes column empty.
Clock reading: 3:15
